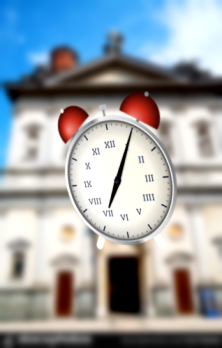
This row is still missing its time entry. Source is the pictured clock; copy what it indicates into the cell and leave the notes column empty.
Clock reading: 7:05
